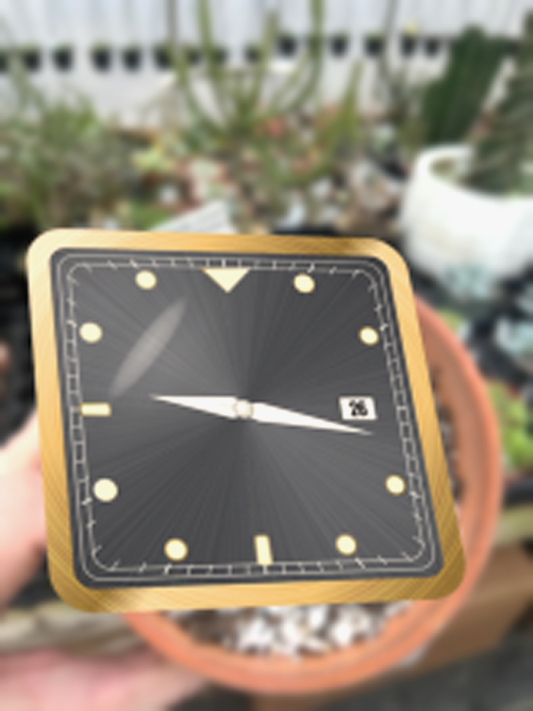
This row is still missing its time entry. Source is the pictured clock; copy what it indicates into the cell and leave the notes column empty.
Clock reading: 9:17
